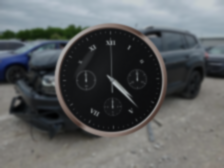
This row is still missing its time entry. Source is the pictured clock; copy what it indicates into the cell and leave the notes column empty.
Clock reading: 4:23
